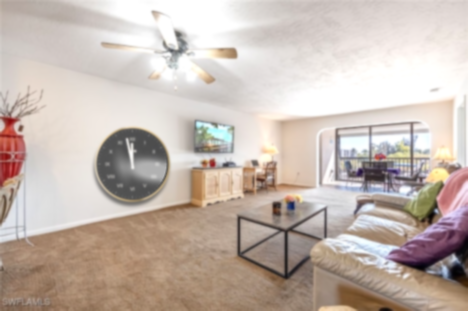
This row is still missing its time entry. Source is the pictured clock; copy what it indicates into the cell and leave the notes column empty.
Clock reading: 11:58
